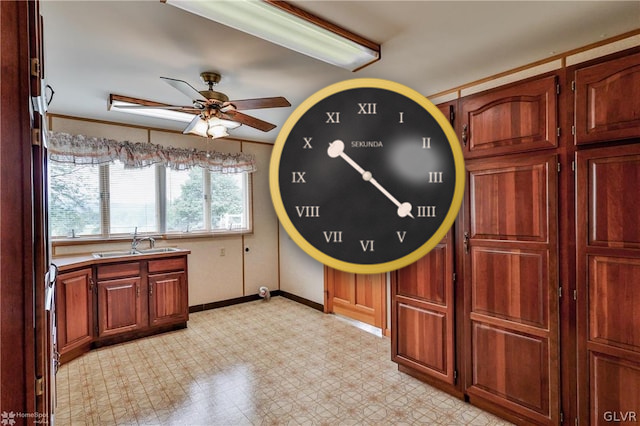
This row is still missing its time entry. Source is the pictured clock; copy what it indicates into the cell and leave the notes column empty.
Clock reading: 10:22
